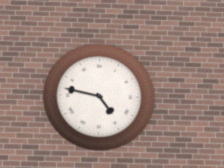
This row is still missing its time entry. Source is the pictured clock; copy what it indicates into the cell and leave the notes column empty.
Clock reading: 4:47
